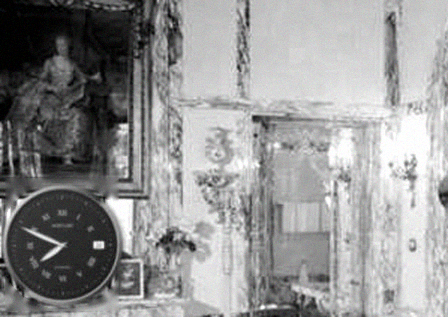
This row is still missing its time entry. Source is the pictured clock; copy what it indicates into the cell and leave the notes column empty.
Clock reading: 7:49
